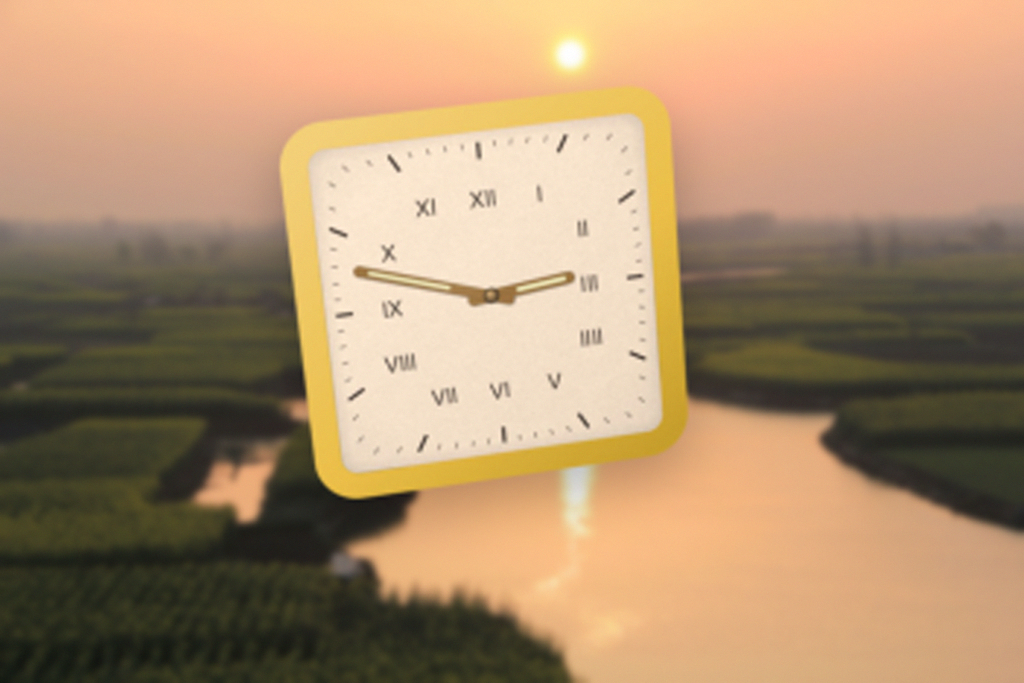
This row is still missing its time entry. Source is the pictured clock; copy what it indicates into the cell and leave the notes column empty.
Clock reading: 2:48
